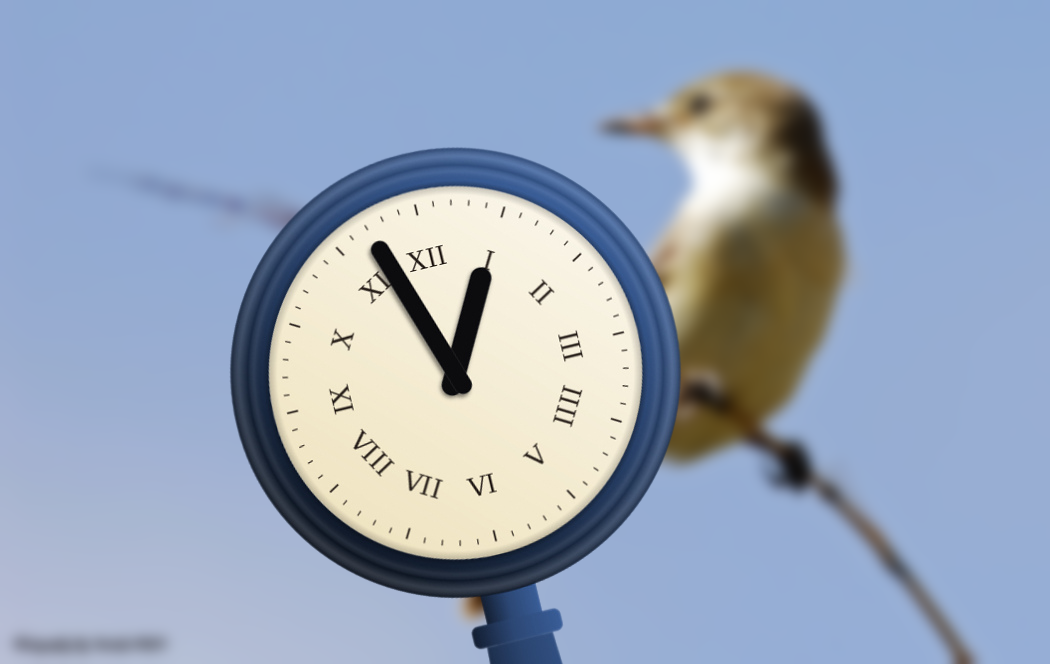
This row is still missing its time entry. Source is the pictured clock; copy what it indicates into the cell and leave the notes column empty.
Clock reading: 12:57
